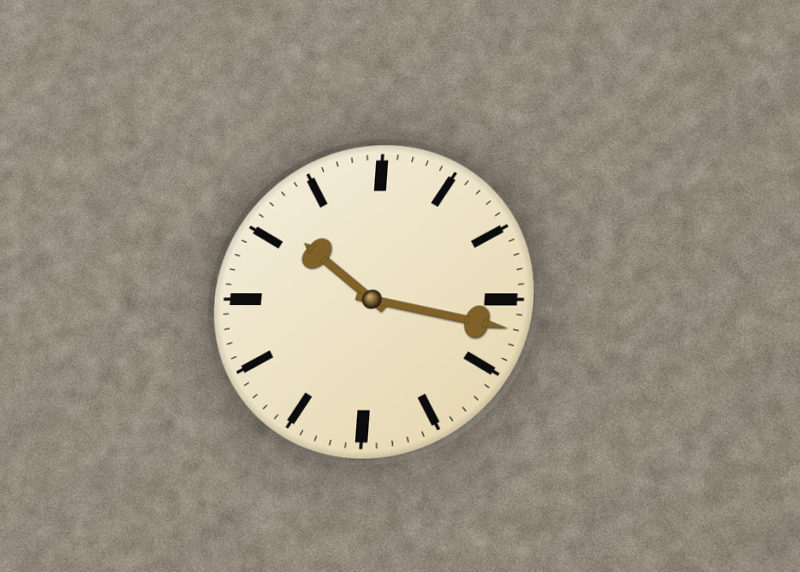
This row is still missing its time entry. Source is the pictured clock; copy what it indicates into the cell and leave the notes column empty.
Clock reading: 10:17
